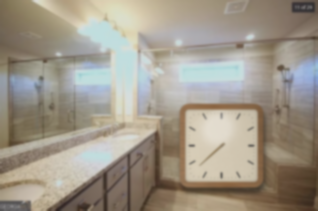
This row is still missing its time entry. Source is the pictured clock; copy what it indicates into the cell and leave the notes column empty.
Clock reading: 7:38
